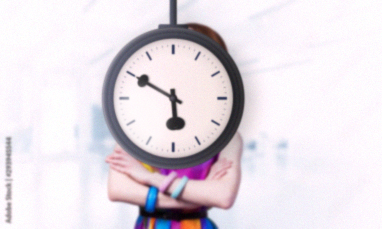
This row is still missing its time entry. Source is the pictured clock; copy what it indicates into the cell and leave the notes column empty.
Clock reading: 5:50
